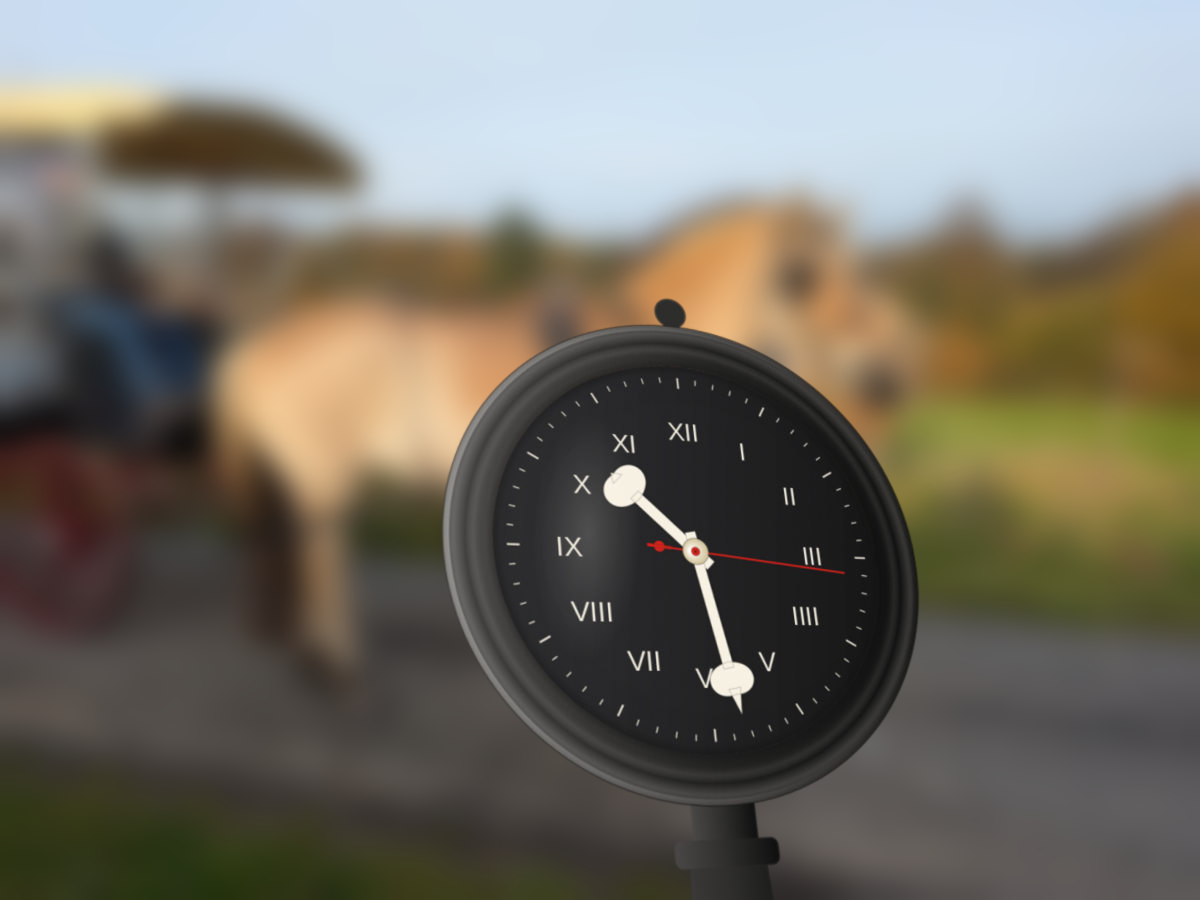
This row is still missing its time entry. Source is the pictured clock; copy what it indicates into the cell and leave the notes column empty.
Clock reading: 10:28:16
